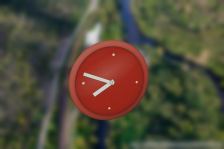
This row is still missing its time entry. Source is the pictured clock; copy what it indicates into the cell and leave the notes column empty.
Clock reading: 7:48
